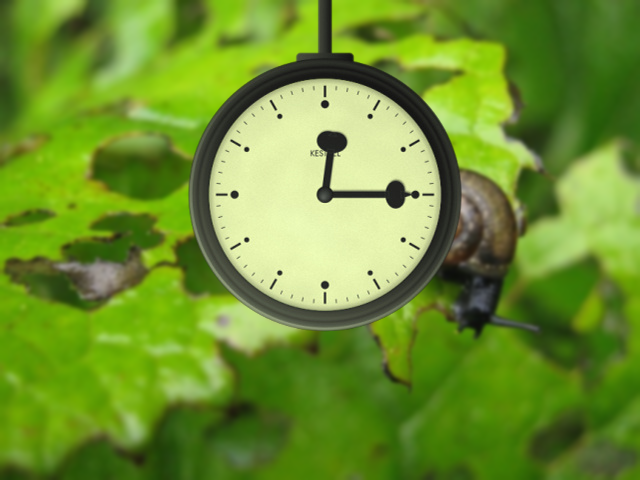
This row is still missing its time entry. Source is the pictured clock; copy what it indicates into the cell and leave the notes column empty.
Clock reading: 12:15
